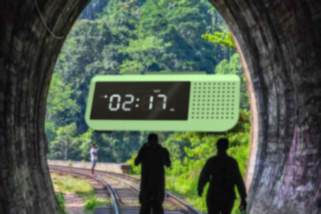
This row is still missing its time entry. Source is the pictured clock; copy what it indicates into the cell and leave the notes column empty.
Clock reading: 2:17
